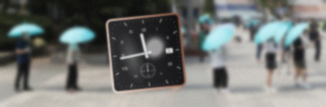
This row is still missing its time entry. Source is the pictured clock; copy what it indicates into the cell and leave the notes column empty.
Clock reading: 11:44
